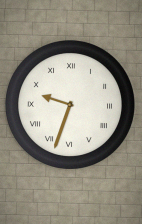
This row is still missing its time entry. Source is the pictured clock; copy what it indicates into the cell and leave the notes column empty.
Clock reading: 9:33
